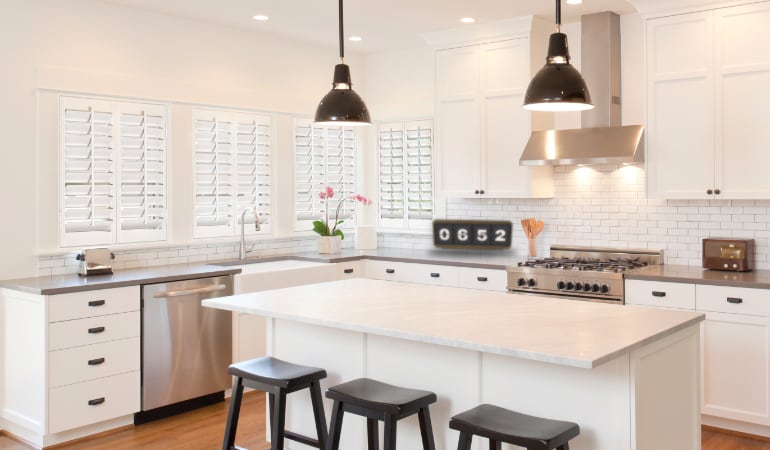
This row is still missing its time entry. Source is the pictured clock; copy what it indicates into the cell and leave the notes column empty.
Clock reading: 6:52
